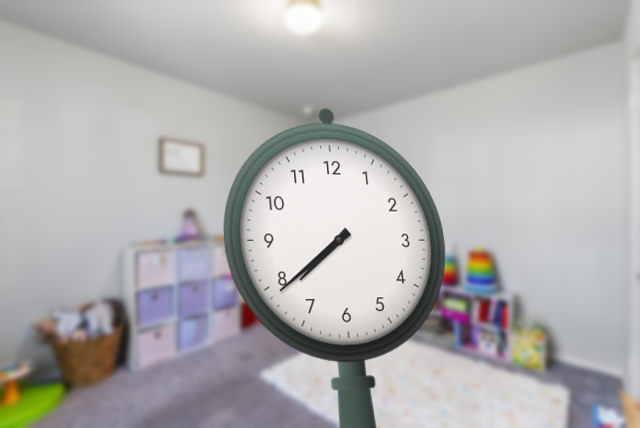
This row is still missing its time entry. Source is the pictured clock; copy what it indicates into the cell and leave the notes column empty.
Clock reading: 7:39
